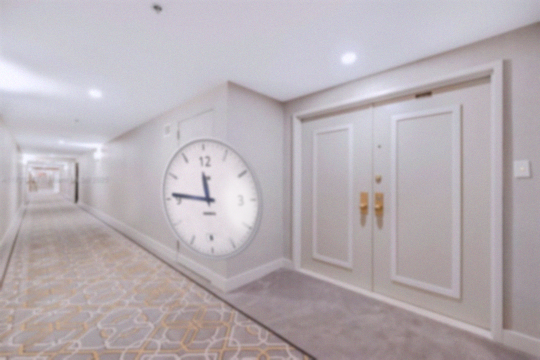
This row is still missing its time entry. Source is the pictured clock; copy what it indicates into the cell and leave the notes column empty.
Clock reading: 11:46
